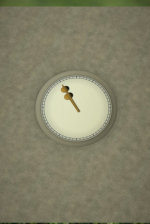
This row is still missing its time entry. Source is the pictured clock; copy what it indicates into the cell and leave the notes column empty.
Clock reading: 10:55
